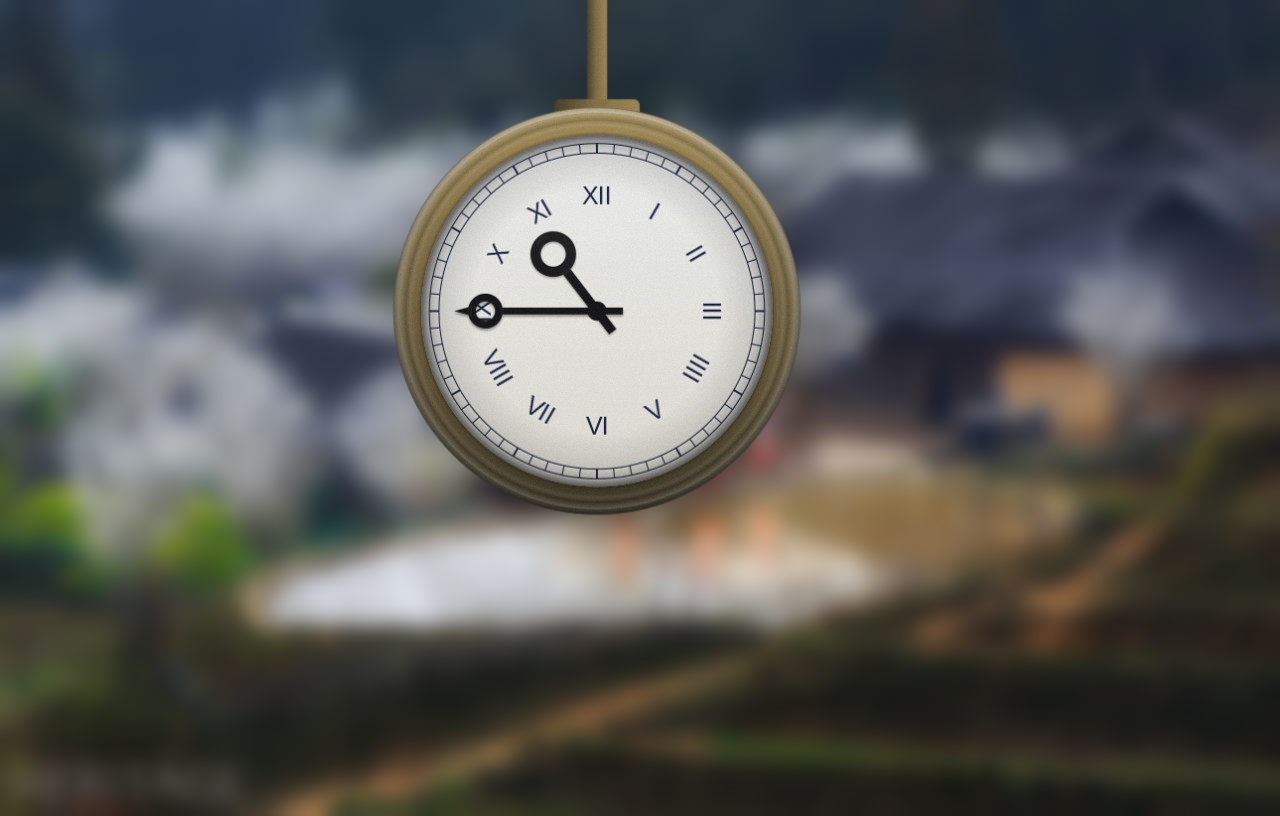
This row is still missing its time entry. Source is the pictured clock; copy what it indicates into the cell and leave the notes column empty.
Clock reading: 10:45
